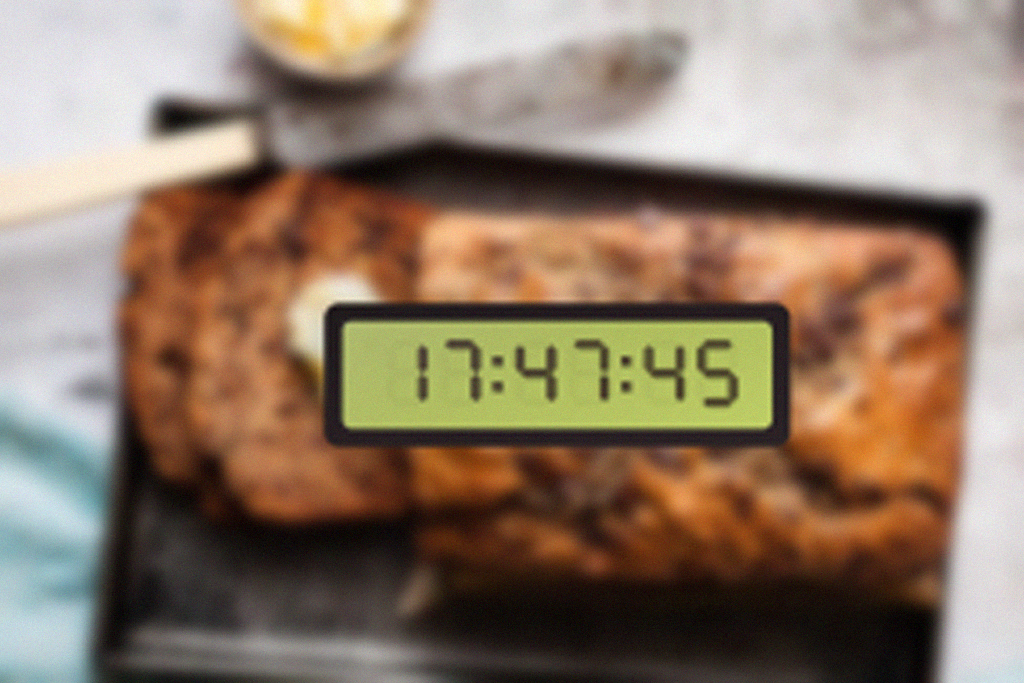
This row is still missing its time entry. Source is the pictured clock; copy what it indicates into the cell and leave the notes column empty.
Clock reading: 17:47:45
